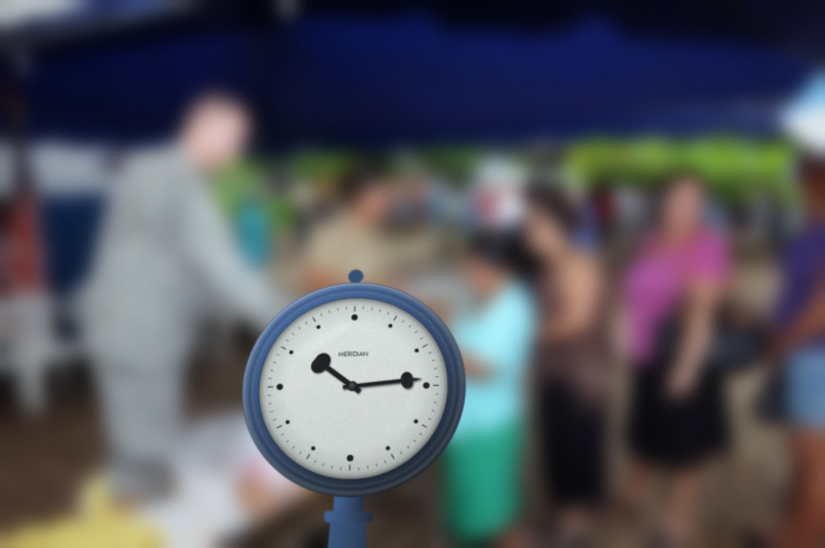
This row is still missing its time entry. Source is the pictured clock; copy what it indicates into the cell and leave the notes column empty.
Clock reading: 10:14
